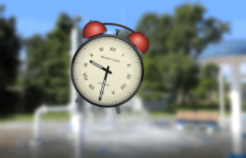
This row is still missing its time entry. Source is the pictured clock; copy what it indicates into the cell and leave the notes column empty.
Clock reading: 9:30
